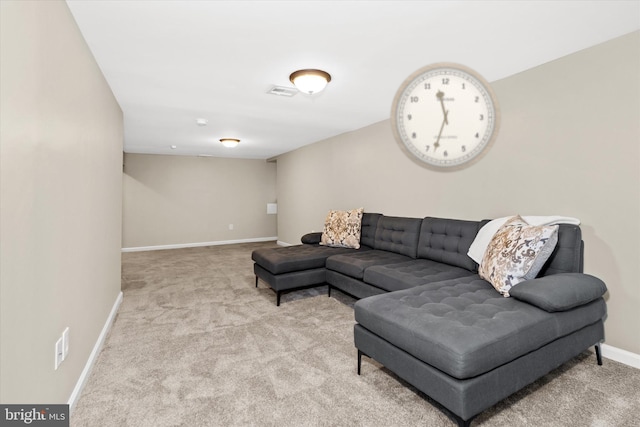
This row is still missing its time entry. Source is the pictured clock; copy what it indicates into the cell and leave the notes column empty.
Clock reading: 11:33
